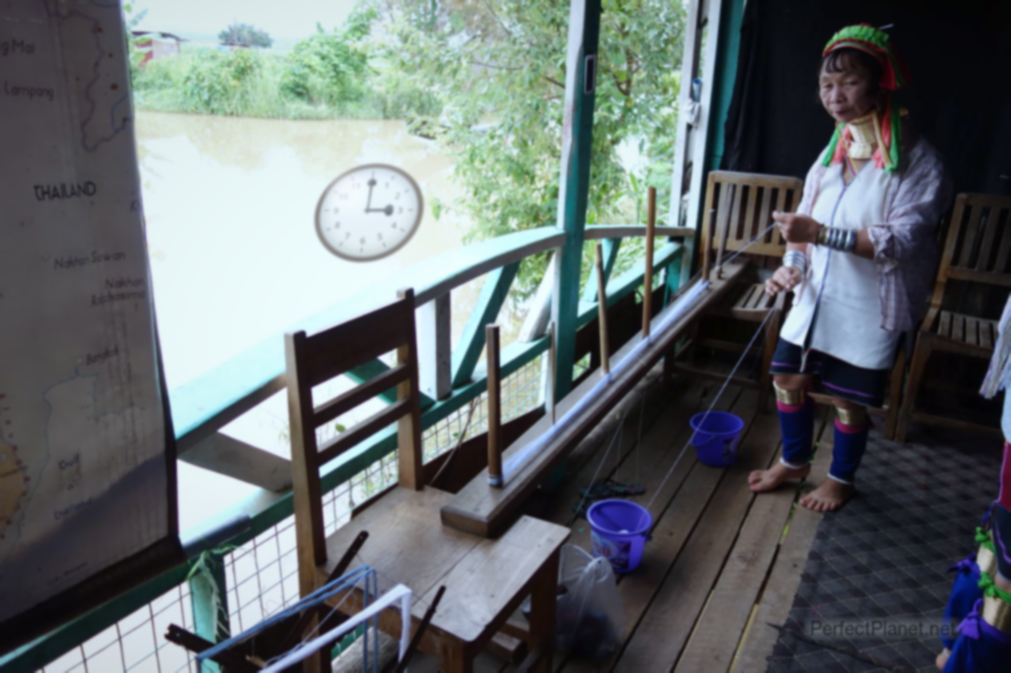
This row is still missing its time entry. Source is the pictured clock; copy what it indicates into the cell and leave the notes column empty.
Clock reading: 3:00
